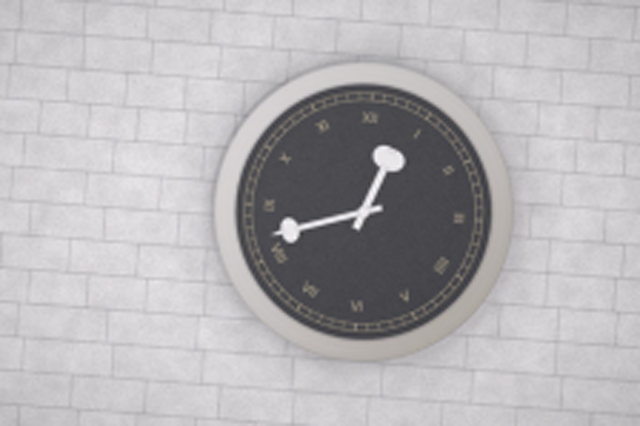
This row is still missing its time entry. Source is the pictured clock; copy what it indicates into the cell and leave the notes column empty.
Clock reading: 12:42
